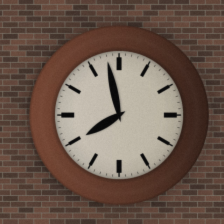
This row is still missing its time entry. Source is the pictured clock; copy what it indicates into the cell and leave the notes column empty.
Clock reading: 7:58
